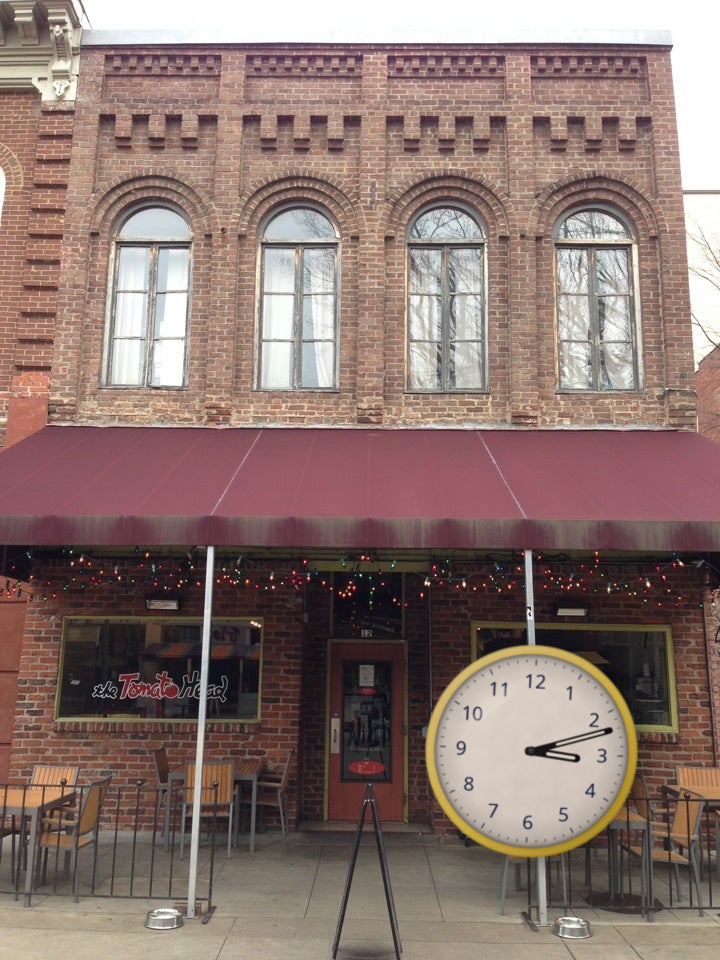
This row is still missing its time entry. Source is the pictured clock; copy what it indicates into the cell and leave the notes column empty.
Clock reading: 3:12
